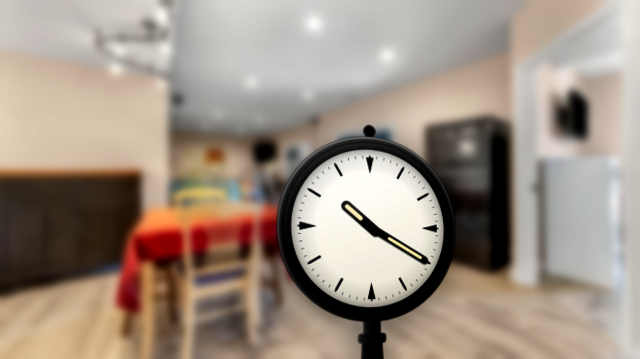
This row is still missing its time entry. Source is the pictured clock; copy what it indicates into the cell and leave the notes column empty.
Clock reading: 10:20
